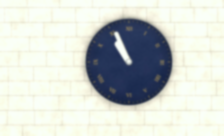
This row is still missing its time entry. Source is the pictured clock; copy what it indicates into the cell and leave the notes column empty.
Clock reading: 10:56
